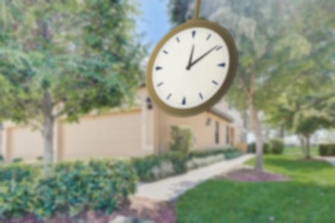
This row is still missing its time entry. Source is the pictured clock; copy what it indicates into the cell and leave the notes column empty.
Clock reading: 12:09
